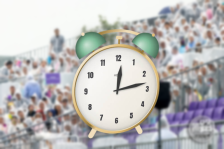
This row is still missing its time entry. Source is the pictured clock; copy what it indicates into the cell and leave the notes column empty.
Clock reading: 12:13
